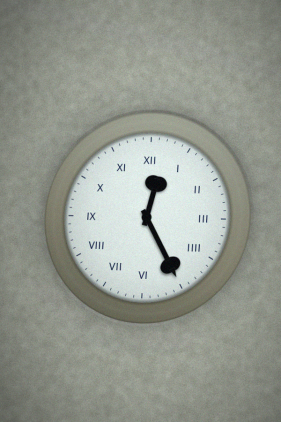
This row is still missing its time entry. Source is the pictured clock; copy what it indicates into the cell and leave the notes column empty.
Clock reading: 12:25
